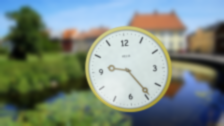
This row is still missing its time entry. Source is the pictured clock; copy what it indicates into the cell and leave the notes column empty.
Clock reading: 9:24
